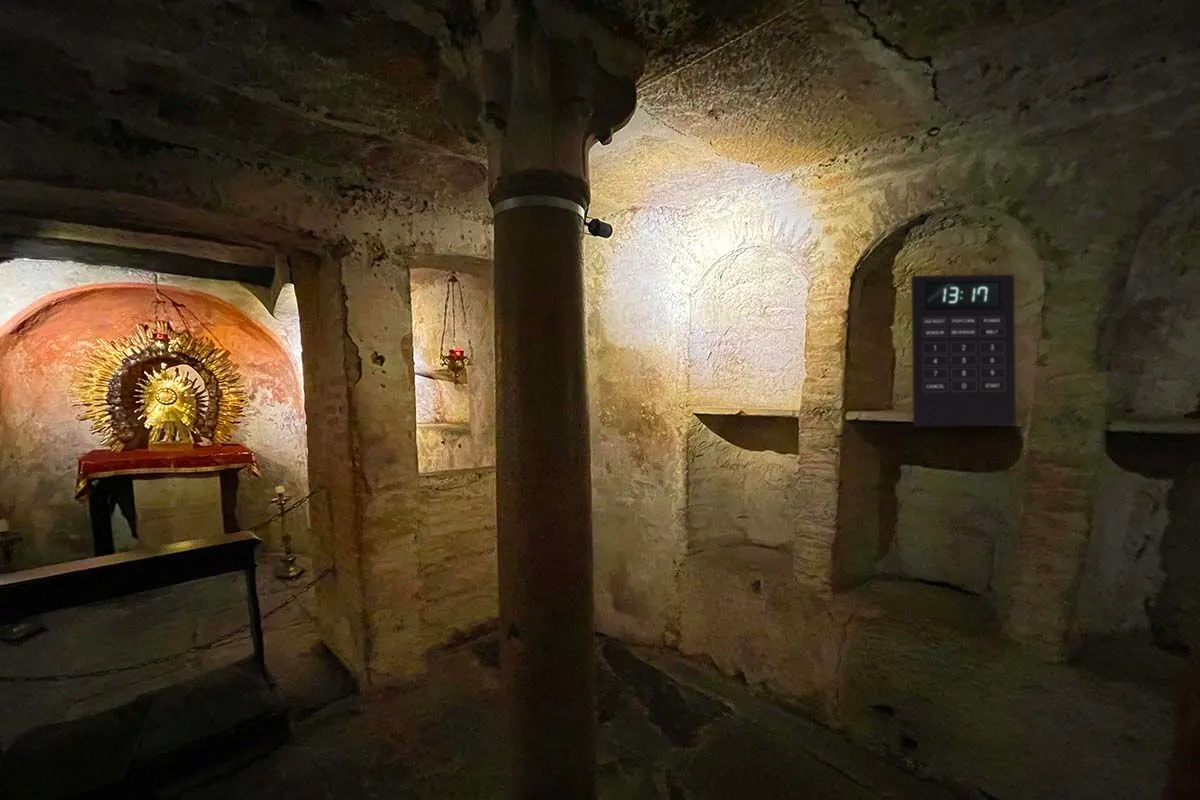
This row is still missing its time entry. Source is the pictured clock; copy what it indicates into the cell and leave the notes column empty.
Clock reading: 13:17
